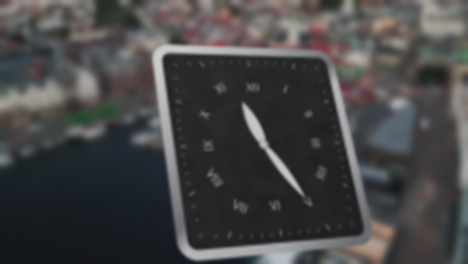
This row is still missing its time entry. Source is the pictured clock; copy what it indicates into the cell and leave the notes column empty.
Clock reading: 11:25
